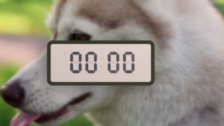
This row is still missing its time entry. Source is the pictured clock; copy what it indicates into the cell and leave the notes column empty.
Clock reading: 0:00
